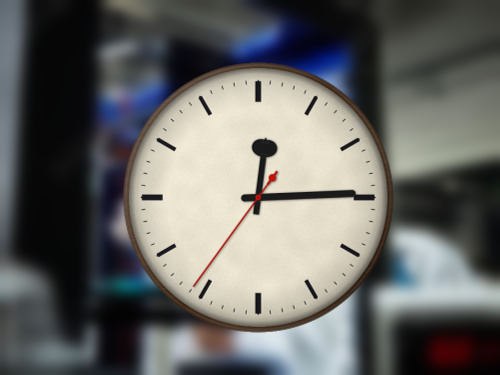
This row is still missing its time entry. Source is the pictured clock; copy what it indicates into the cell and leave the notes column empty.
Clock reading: 12:14:36
